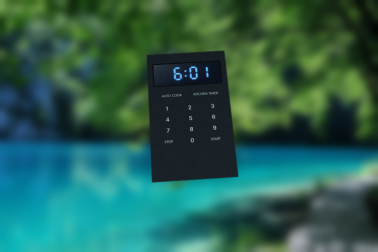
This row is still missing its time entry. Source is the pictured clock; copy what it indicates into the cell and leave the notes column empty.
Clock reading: 6:01
